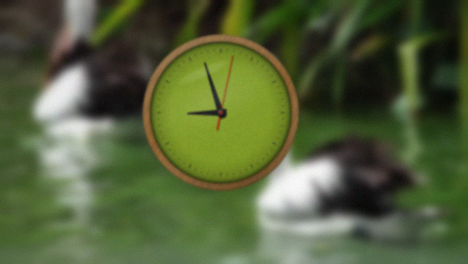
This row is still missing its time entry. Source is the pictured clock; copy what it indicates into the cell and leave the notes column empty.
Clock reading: 8:57:02
